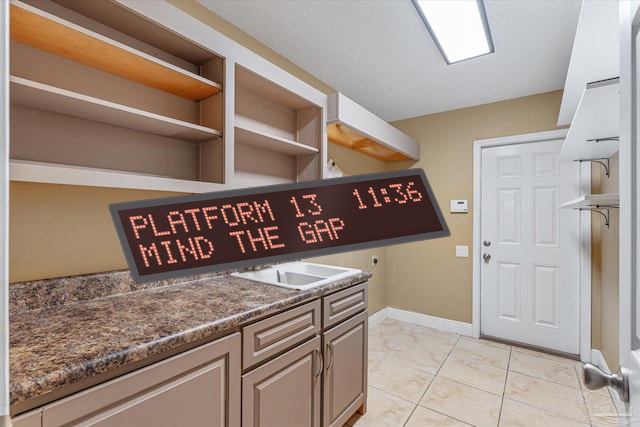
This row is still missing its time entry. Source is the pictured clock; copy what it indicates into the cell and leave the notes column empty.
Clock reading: 11:36
